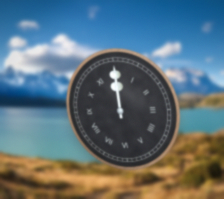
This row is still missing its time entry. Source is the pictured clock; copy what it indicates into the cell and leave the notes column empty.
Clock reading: 12:00
